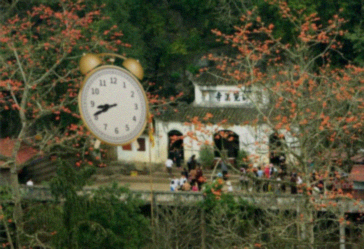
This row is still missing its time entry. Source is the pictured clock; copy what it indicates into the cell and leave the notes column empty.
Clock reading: 8:41
